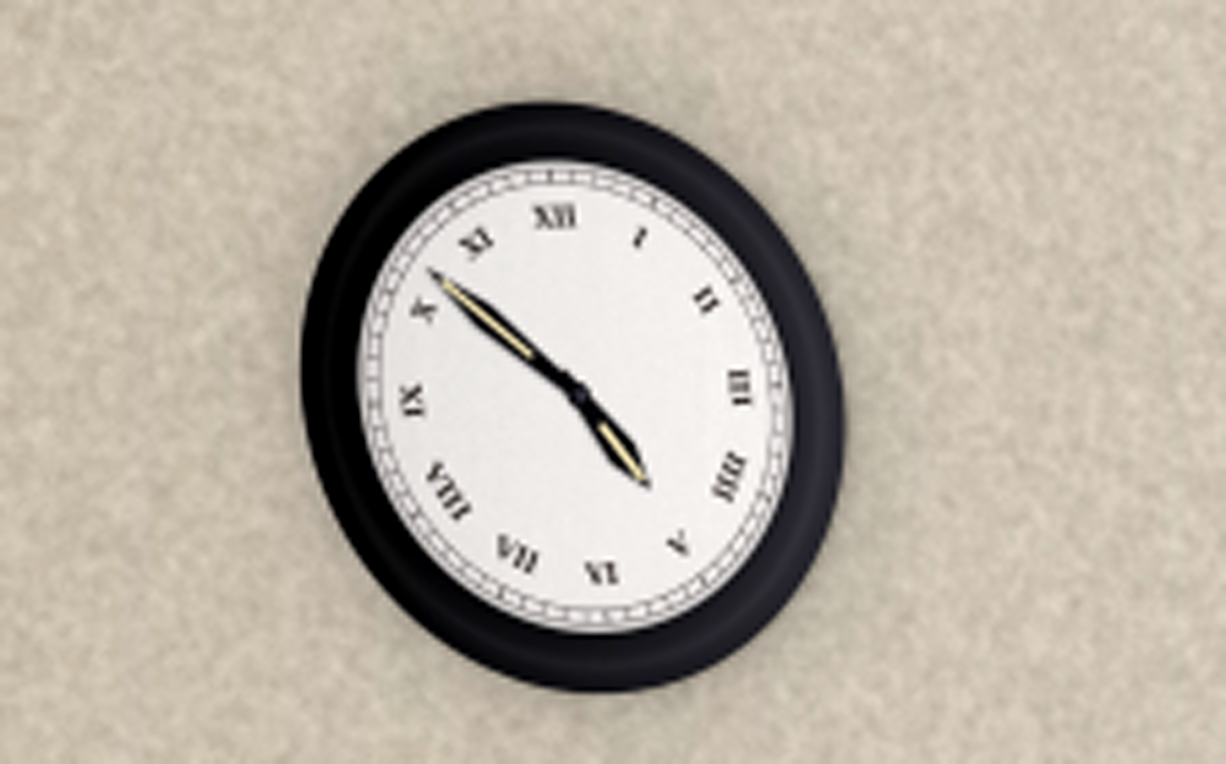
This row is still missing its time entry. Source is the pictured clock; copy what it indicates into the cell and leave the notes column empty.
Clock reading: 4:52
